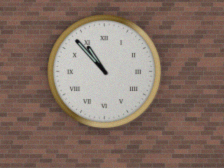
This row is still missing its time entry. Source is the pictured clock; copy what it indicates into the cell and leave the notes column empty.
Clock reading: 10:53
